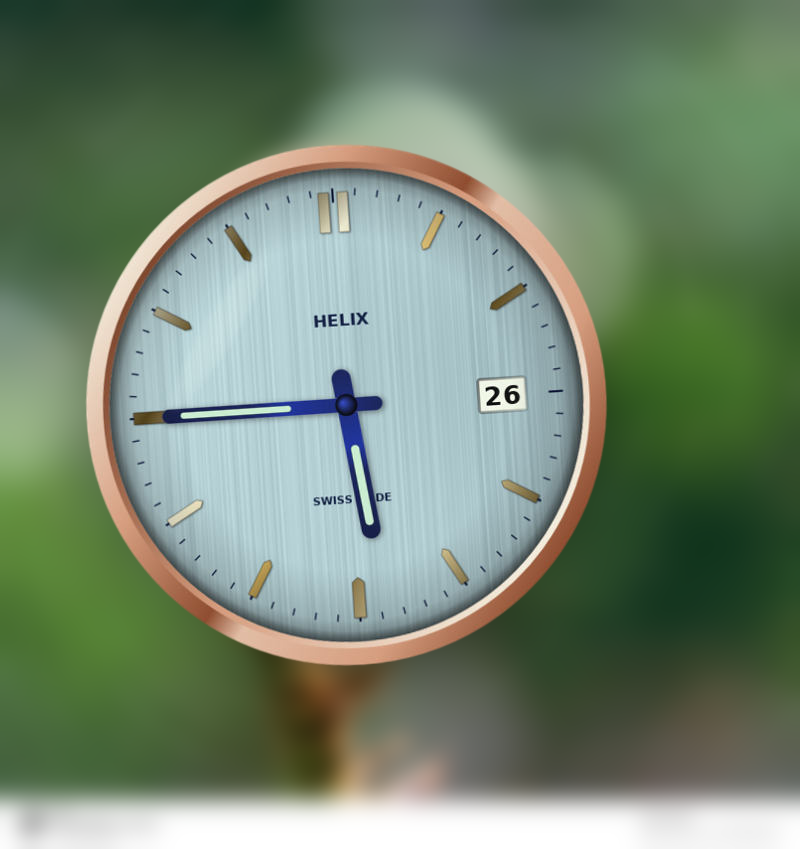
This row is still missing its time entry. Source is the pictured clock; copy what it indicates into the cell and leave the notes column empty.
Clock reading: 5:45
